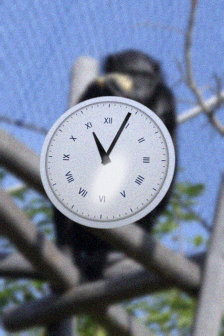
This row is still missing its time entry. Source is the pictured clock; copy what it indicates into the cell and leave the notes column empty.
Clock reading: 11:04
